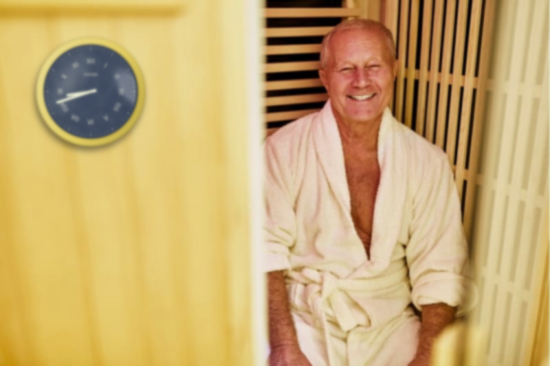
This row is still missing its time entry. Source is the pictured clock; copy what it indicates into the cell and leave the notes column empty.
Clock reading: 8:42
